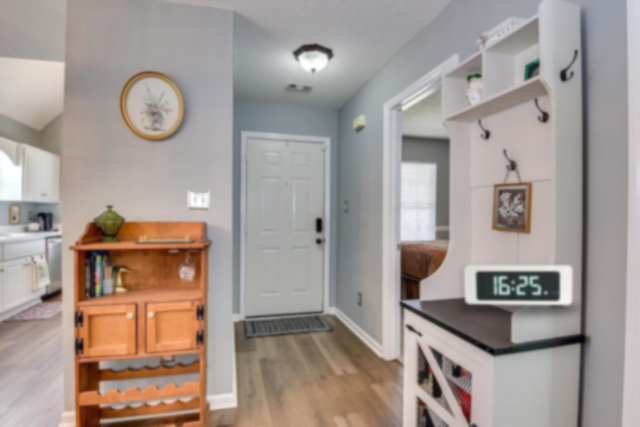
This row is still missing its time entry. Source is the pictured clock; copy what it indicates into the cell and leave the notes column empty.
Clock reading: 16:25
